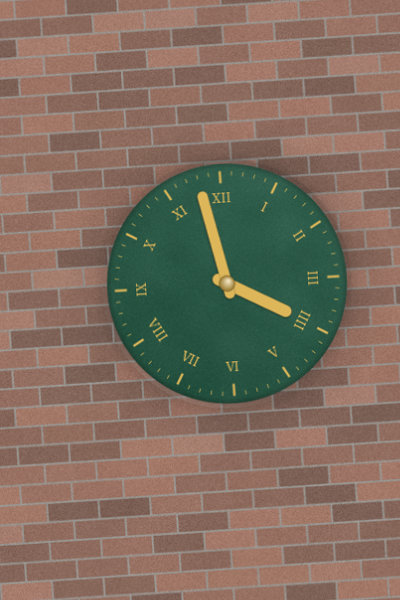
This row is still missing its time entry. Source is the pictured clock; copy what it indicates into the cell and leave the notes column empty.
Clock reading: 3:58
